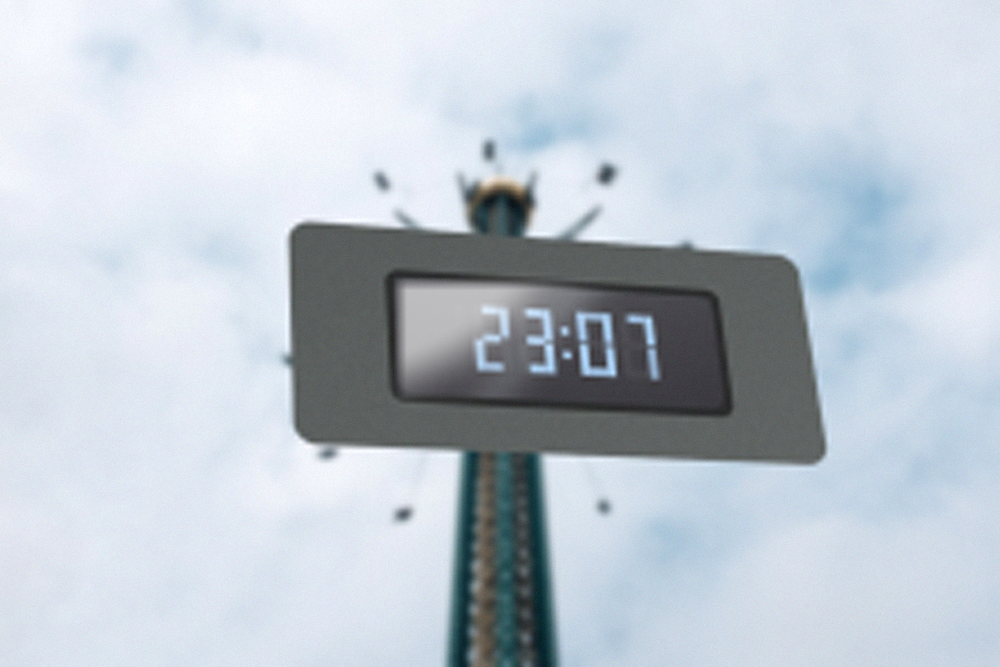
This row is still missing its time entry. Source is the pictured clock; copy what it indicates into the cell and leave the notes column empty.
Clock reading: 23:07
